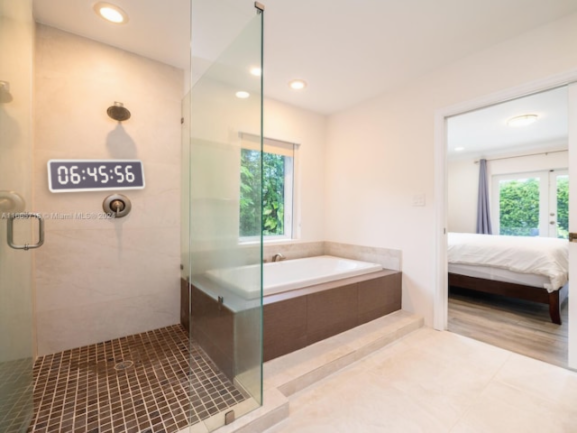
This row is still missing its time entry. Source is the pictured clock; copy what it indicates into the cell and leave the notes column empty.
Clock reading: 6:45:56
